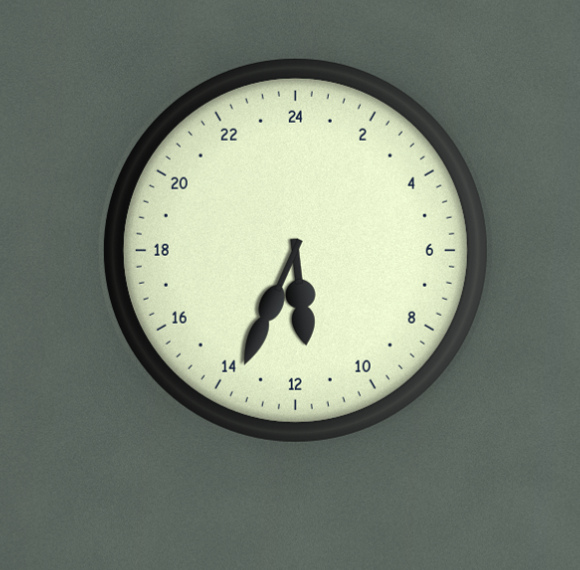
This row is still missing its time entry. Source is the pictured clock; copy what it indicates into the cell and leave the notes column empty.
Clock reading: 11:34
